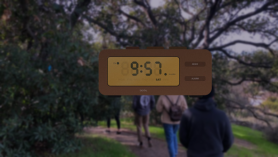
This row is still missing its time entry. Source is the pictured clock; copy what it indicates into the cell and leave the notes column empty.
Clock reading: 9:57
